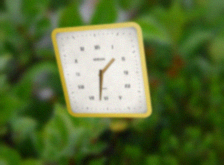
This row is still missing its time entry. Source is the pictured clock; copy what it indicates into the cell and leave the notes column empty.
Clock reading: 1:32
